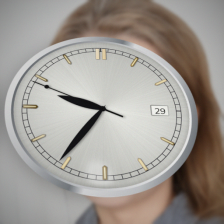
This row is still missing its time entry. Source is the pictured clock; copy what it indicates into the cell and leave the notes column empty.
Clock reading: 9:35:49
